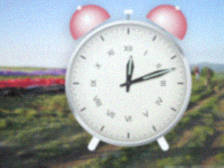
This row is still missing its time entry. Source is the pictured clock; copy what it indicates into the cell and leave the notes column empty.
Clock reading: 12:12
